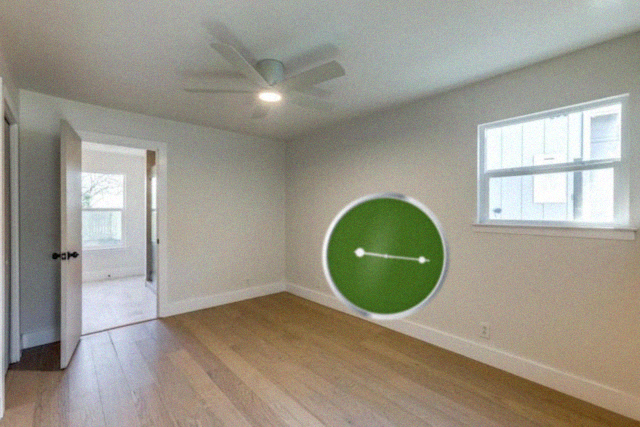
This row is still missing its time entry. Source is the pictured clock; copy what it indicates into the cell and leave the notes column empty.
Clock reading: 9:16
